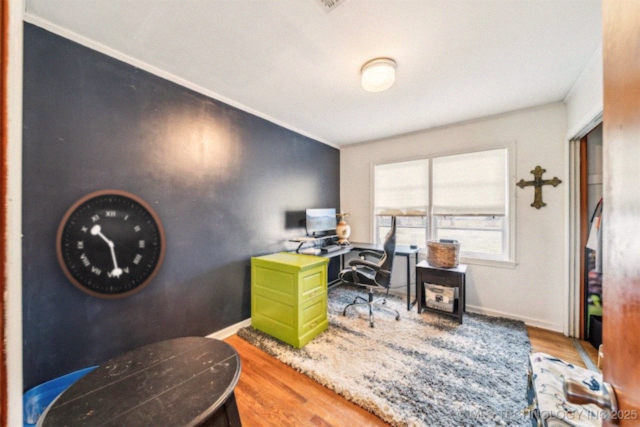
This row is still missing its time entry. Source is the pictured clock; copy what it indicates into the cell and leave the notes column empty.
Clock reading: 10:28
